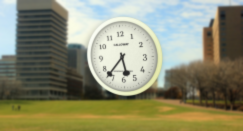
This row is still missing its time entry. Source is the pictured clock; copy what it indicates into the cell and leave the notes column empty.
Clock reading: 5:37
